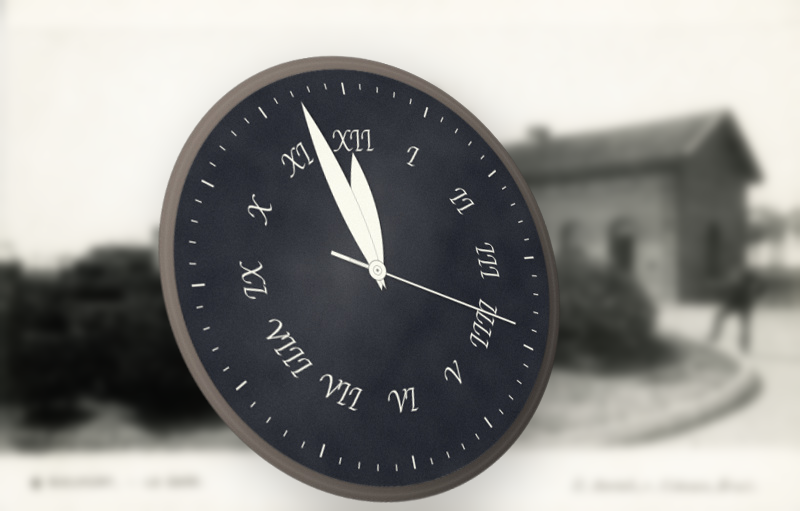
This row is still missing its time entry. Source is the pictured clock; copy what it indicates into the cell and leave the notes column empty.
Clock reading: 11:57:19
